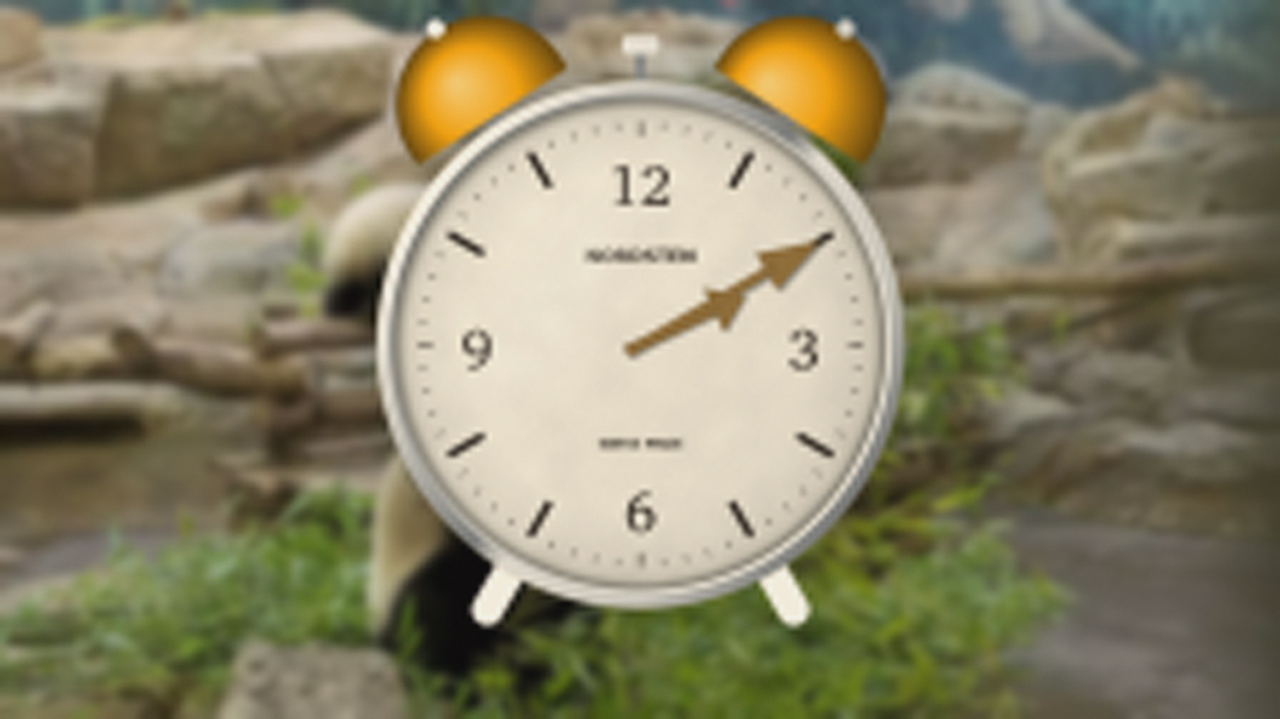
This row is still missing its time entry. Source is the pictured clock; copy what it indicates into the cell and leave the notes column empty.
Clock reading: 2:10
